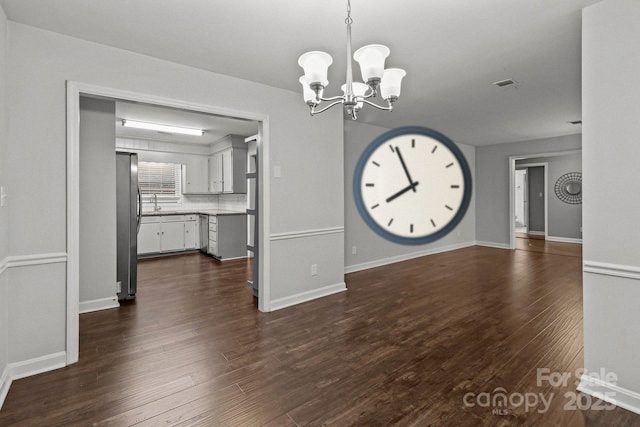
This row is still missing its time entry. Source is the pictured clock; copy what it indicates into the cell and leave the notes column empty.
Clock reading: 7:56
